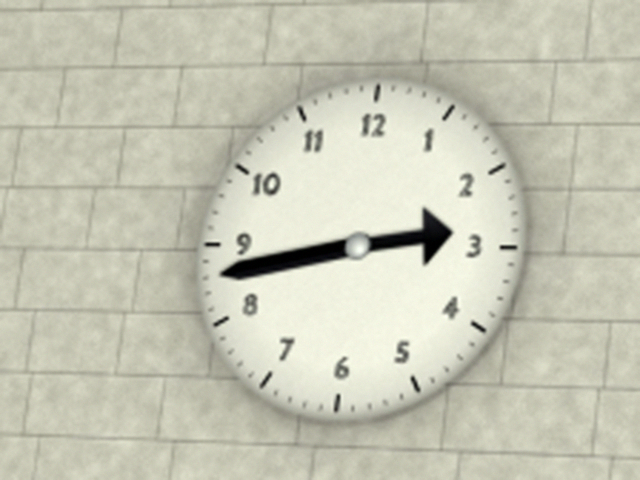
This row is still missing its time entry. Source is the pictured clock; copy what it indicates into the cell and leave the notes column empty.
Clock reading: 2:43
